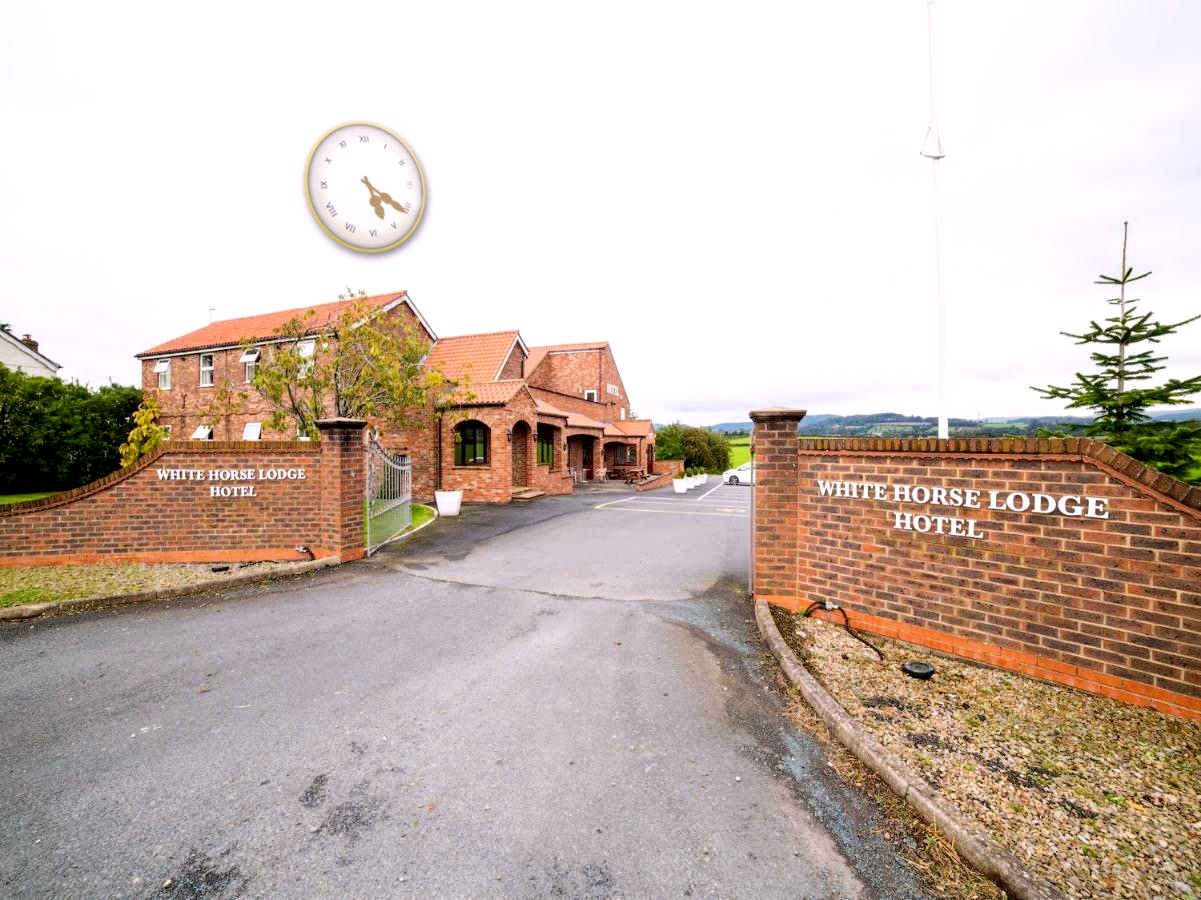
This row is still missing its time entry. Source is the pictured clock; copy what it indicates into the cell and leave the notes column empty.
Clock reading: 5:21
